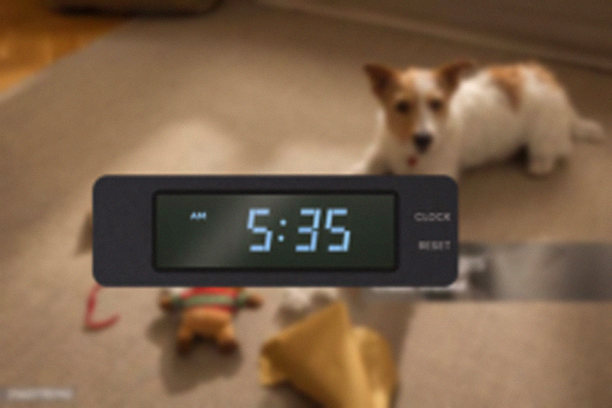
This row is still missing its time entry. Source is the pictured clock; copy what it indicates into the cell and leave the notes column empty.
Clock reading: 5:35
